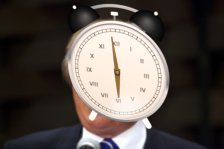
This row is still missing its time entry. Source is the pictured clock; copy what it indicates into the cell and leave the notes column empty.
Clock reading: 5:59
